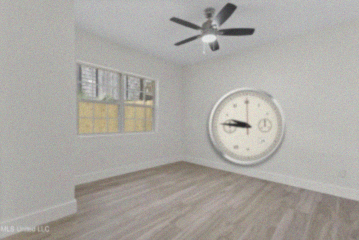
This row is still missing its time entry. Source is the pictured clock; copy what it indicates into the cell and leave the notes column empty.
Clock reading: 9:46
